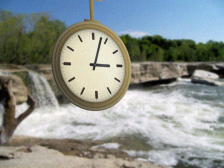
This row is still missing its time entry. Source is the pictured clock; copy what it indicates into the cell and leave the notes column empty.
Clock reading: 3:03
